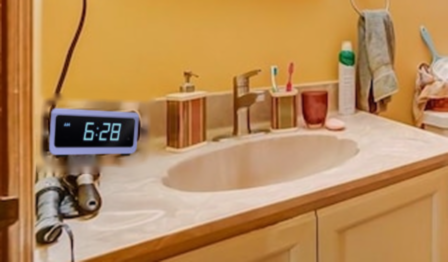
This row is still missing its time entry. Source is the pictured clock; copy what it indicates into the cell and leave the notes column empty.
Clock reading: 6:28
